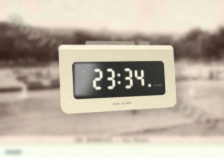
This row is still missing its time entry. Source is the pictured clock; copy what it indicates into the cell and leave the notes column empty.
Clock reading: 23:34
